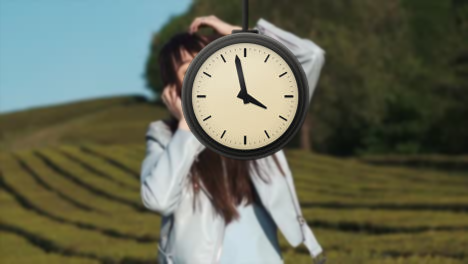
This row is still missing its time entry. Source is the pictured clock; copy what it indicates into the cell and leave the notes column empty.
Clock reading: 3:58
